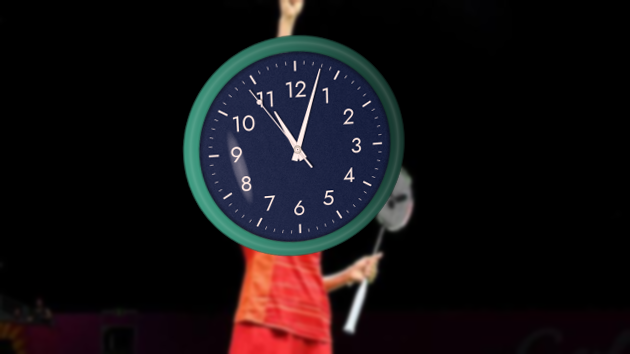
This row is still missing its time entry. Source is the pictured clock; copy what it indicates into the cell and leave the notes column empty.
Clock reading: 11:02:54
